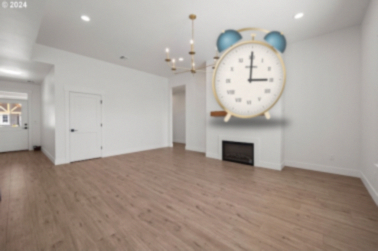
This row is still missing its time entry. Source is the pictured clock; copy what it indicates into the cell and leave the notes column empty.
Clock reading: 3:00
